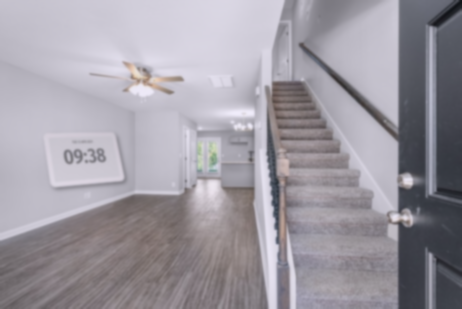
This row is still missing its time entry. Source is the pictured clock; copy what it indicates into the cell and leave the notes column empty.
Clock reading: 9:38
